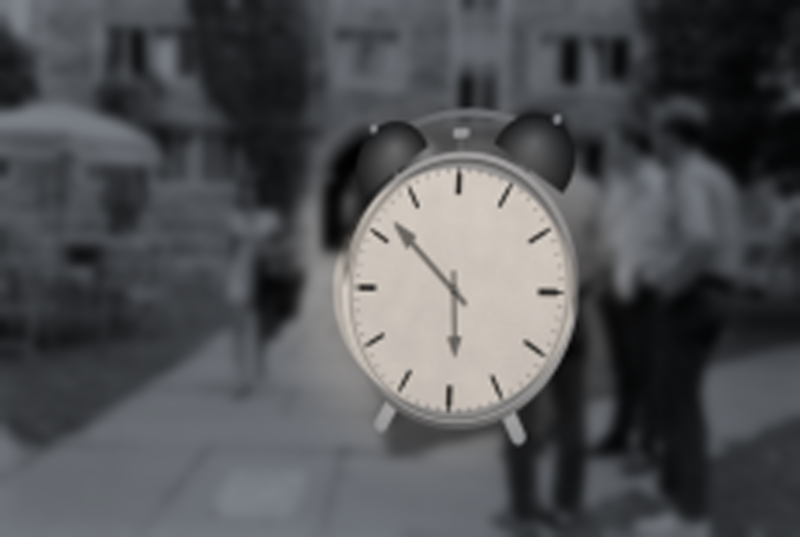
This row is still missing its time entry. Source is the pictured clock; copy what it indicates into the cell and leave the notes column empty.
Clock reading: 5:52
